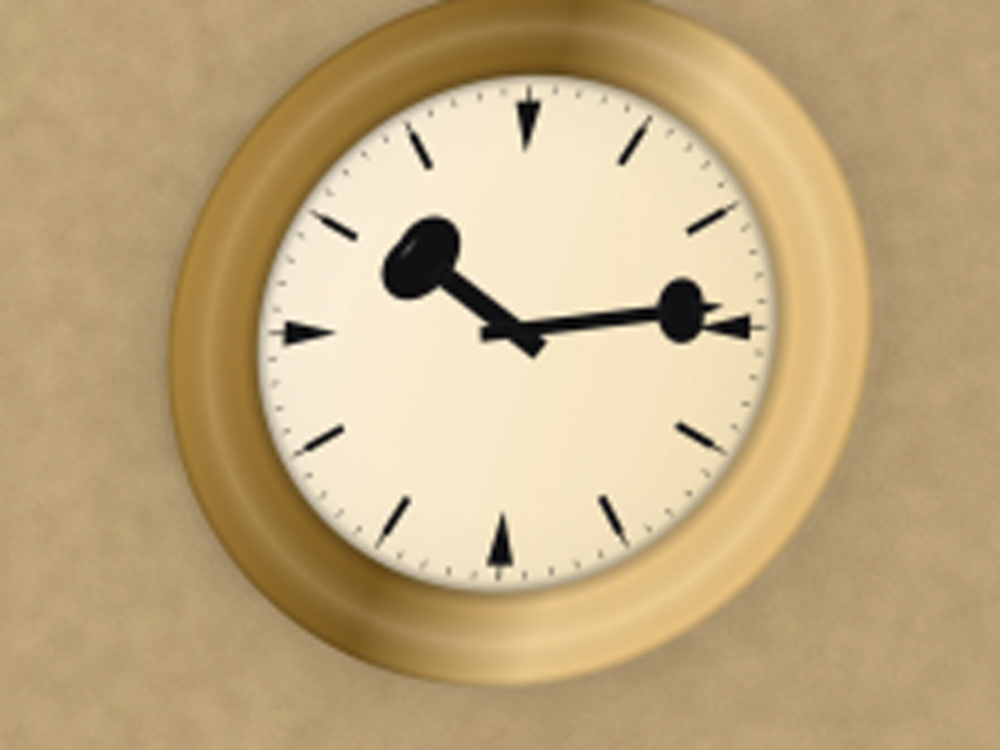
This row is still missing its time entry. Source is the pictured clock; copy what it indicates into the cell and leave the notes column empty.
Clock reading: 10:14
